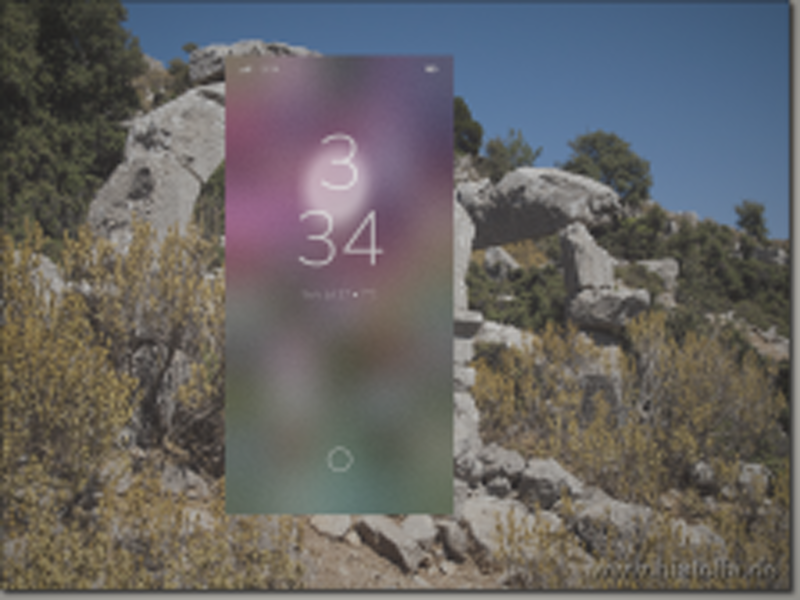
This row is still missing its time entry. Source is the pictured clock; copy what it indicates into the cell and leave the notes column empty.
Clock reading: 3:34
